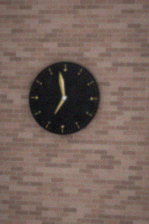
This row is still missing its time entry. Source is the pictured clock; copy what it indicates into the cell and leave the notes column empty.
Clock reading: 6:58
